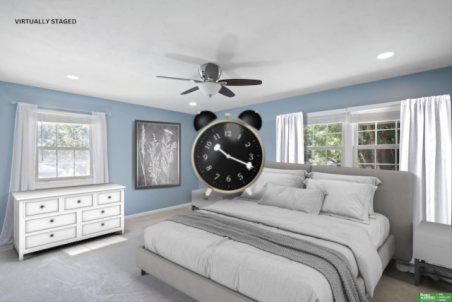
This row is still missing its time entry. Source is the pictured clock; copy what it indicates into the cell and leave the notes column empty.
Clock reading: 10:19
